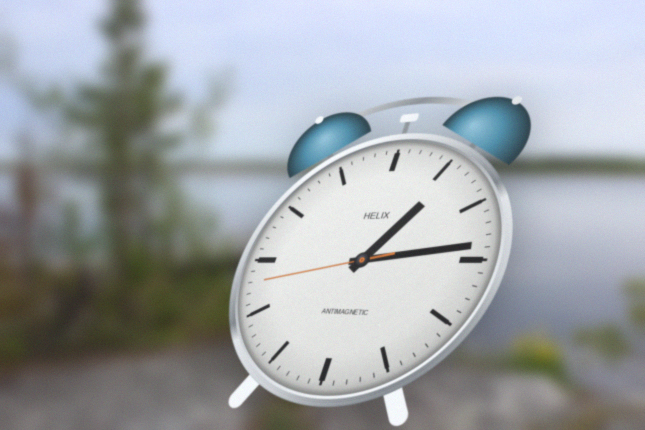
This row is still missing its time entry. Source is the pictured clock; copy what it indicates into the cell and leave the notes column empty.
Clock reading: 1:13:43
